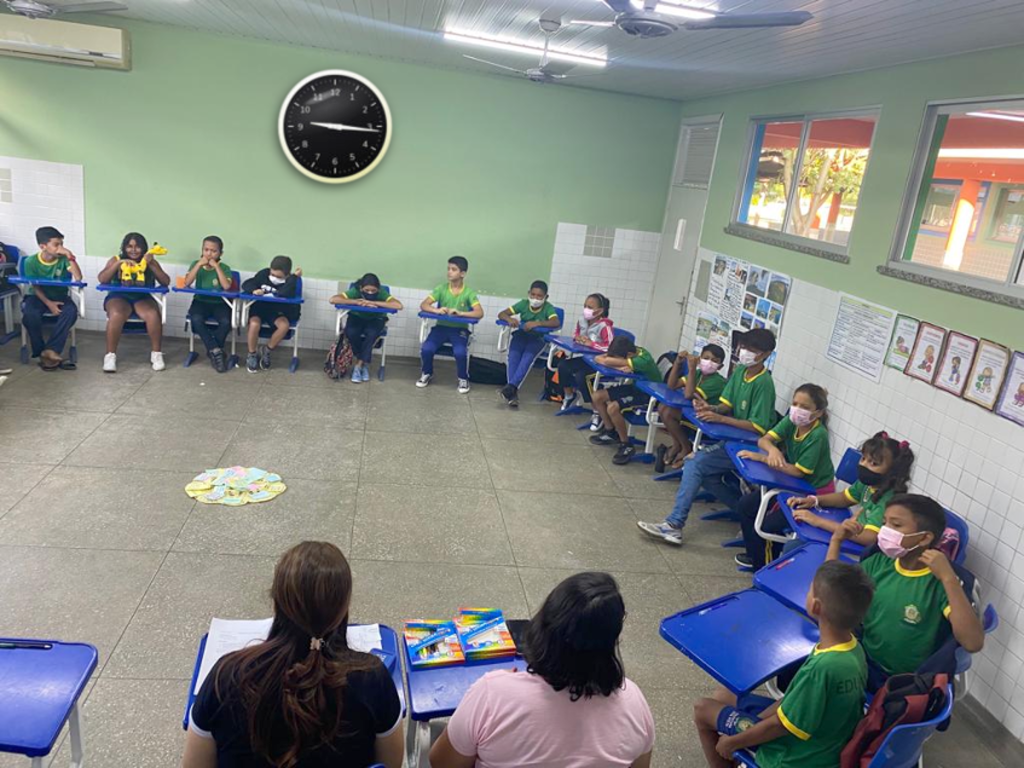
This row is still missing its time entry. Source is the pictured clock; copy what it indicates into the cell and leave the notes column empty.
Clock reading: 9:16
